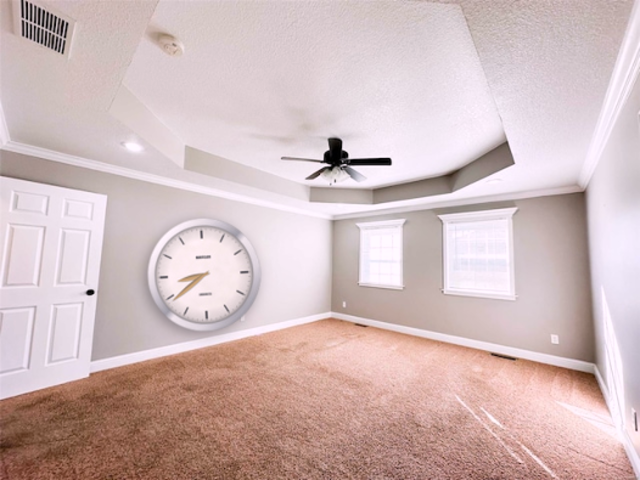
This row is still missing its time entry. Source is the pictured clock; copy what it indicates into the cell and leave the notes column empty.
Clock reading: 8:39
